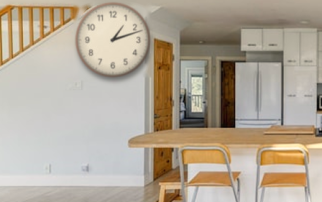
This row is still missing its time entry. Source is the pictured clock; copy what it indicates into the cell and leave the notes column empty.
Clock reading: 1:12
